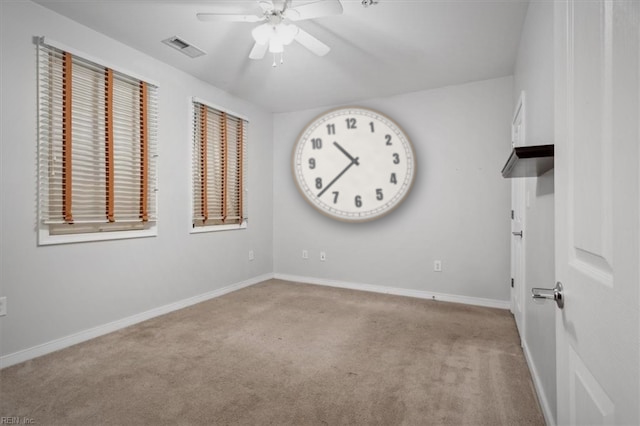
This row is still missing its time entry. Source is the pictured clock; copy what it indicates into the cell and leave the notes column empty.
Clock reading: 10:38
